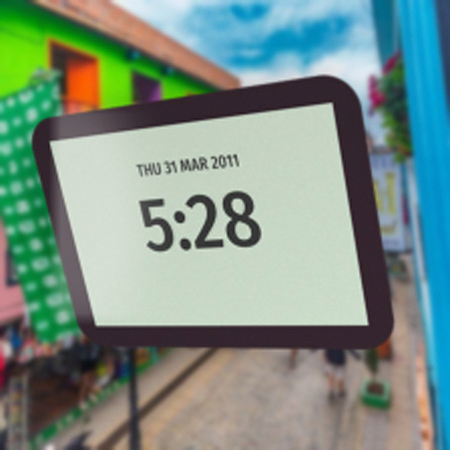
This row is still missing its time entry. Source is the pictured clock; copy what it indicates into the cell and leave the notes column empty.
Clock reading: 5:28
